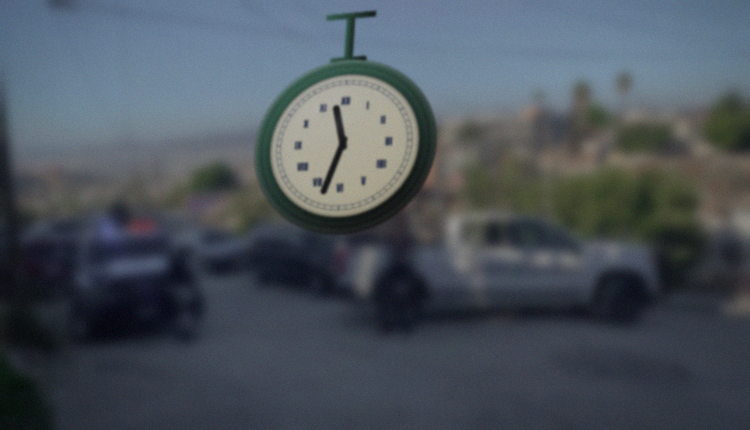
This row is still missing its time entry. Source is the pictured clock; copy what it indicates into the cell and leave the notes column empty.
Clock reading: 11:33
